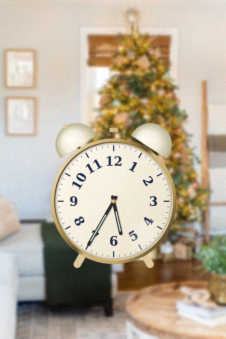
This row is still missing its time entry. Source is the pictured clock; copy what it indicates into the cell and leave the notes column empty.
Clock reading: 5:35
